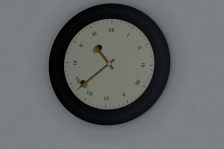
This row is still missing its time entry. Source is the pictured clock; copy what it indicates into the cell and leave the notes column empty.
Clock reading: 10:38
